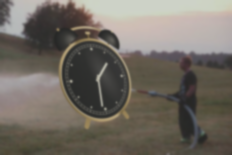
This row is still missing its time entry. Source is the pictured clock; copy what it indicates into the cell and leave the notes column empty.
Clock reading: 1:31
